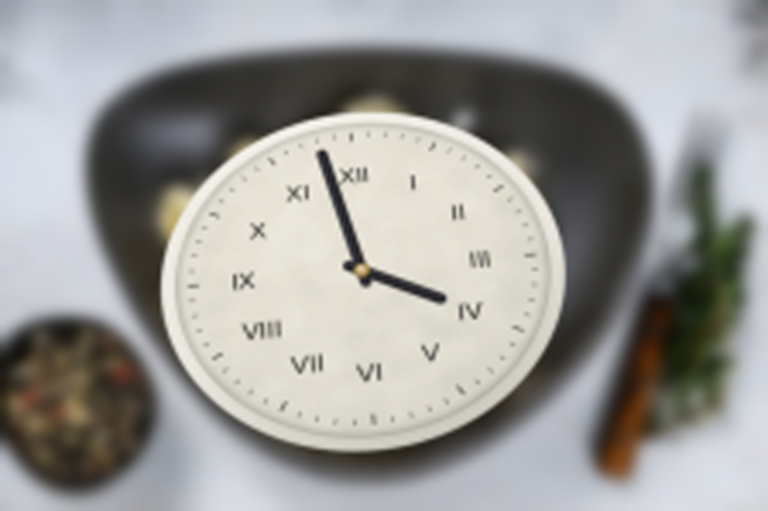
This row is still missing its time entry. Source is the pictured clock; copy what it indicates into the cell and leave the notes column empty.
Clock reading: 3:58
